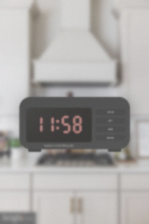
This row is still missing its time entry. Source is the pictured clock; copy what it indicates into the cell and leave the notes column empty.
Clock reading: 11:58
